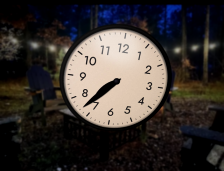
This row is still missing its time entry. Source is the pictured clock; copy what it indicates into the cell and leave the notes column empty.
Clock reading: 7:37
